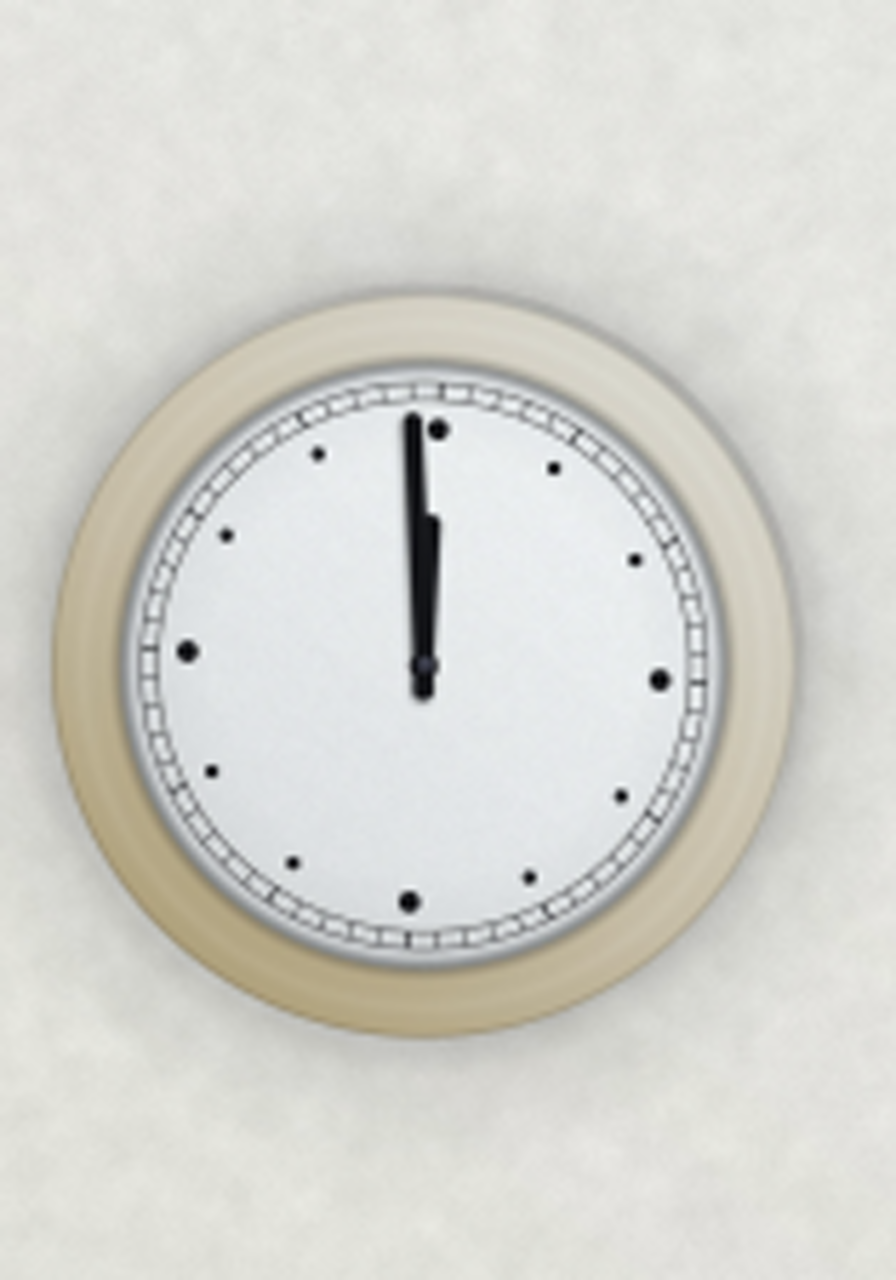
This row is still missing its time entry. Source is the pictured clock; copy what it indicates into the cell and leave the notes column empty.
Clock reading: 11:59
